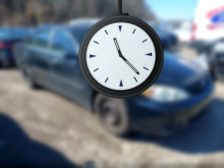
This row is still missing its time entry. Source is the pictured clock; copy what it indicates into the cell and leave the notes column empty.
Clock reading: 11:23
